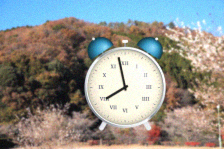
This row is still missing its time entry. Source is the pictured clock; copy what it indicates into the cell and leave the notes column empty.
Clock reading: 7:58
